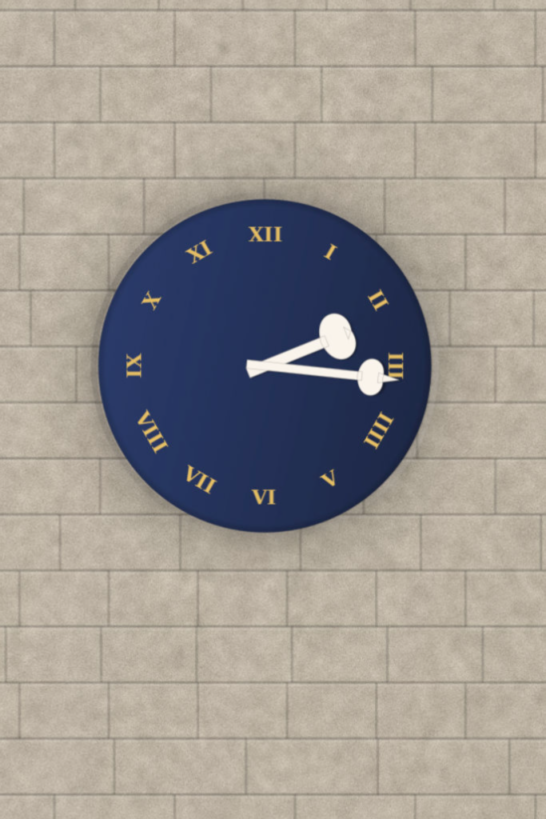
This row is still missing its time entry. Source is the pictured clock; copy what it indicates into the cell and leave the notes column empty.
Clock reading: 2:16
